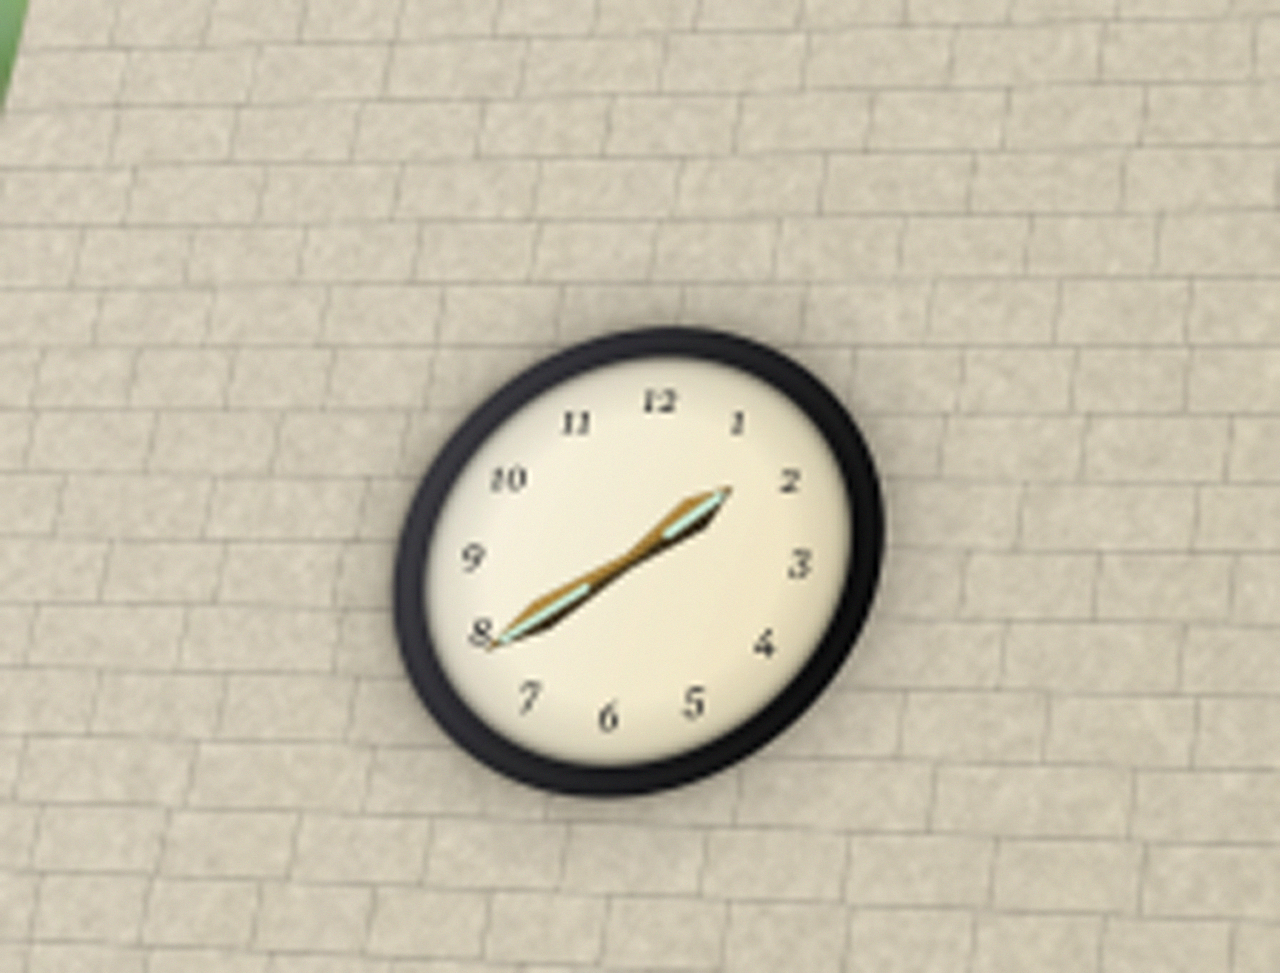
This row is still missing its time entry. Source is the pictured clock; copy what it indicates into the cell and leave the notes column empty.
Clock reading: 1:39
